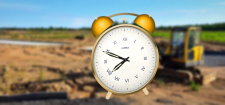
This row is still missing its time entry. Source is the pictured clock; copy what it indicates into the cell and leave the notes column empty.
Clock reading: 7:49
